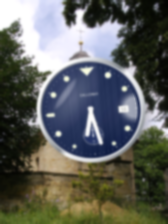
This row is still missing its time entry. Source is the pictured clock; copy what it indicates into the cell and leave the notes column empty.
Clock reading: 6:28
